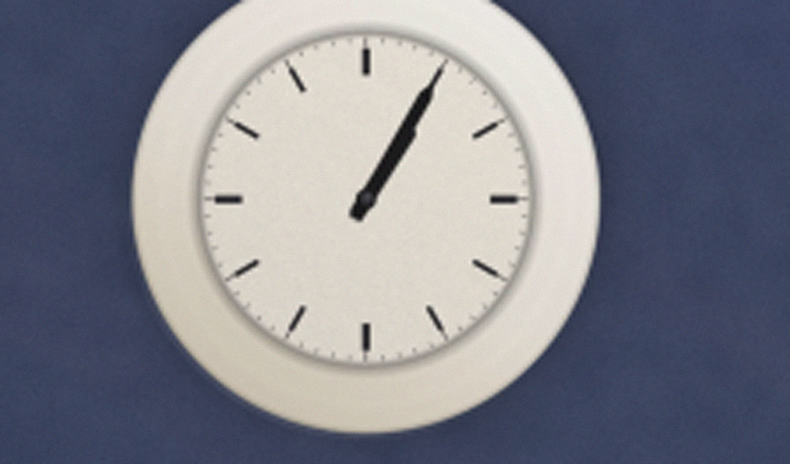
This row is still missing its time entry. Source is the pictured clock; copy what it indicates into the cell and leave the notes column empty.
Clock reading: 1:05
